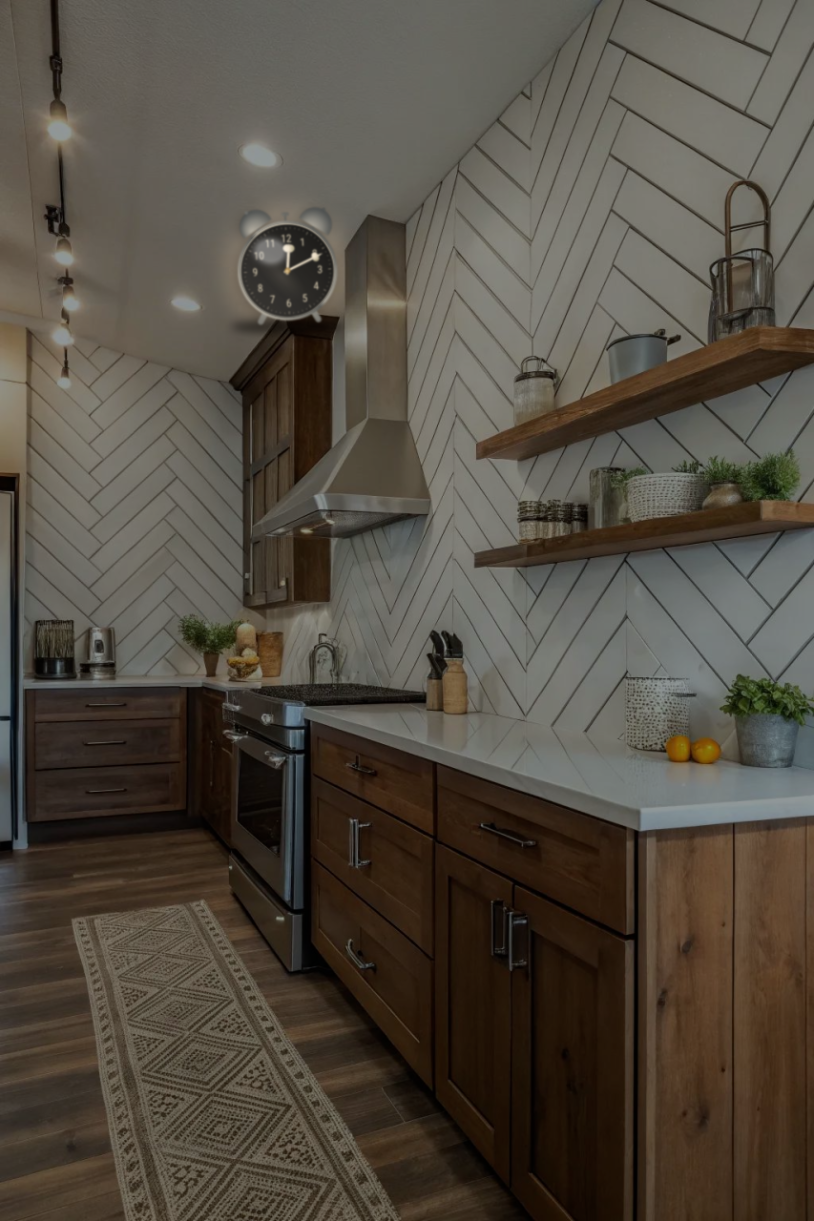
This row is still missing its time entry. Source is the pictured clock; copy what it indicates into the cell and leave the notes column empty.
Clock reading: 12:11
